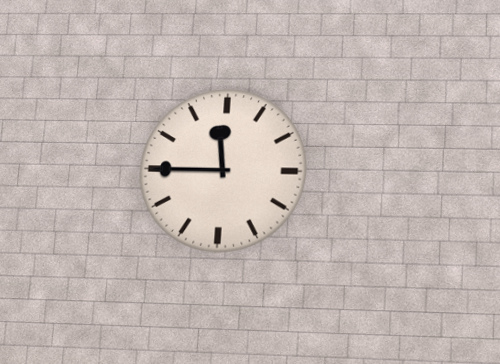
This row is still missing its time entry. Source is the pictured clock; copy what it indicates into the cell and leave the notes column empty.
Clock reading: 11:45
